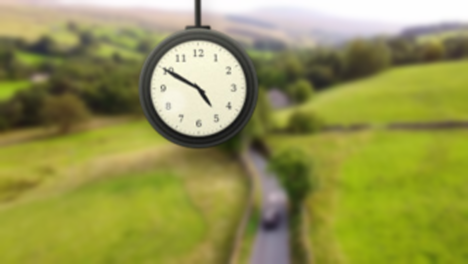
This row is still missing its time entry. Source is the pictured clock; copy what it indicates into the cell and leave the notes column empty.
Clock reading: 4:50
